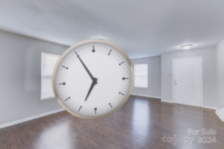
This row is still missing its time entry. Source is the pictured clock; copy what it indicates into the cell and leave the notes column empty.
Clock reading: 6:55
